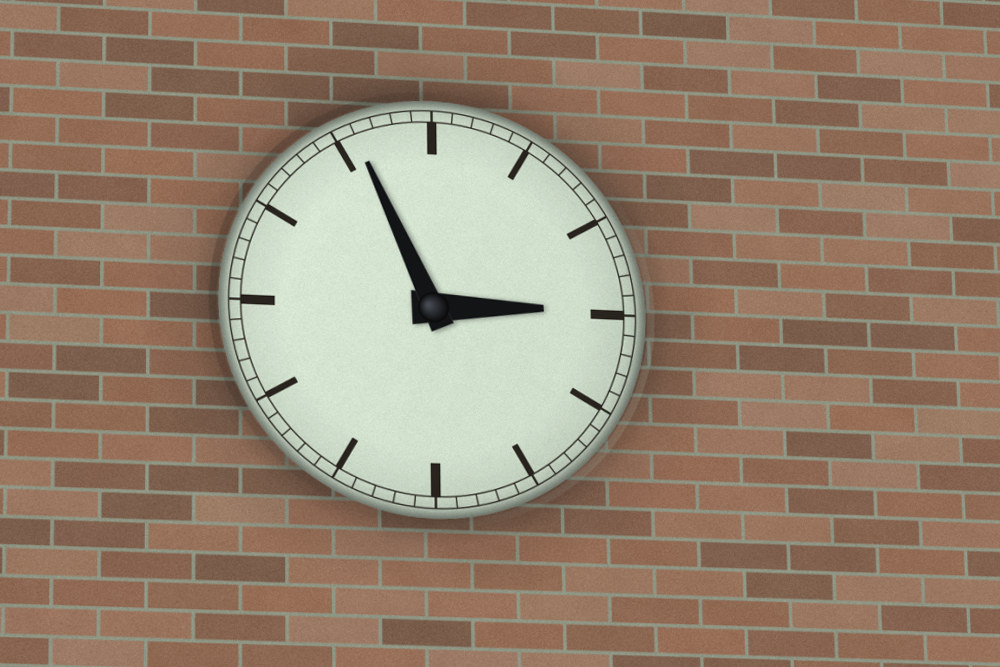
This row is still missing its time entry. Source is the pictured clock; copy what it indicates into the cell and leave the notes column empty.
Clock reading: 2:56
